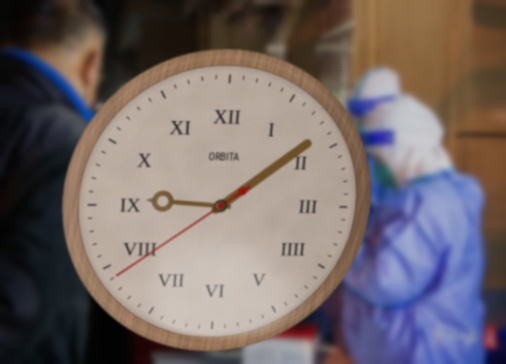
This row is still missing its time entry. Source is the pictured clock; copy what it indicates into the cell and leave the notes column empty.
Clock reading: 9:08:39
